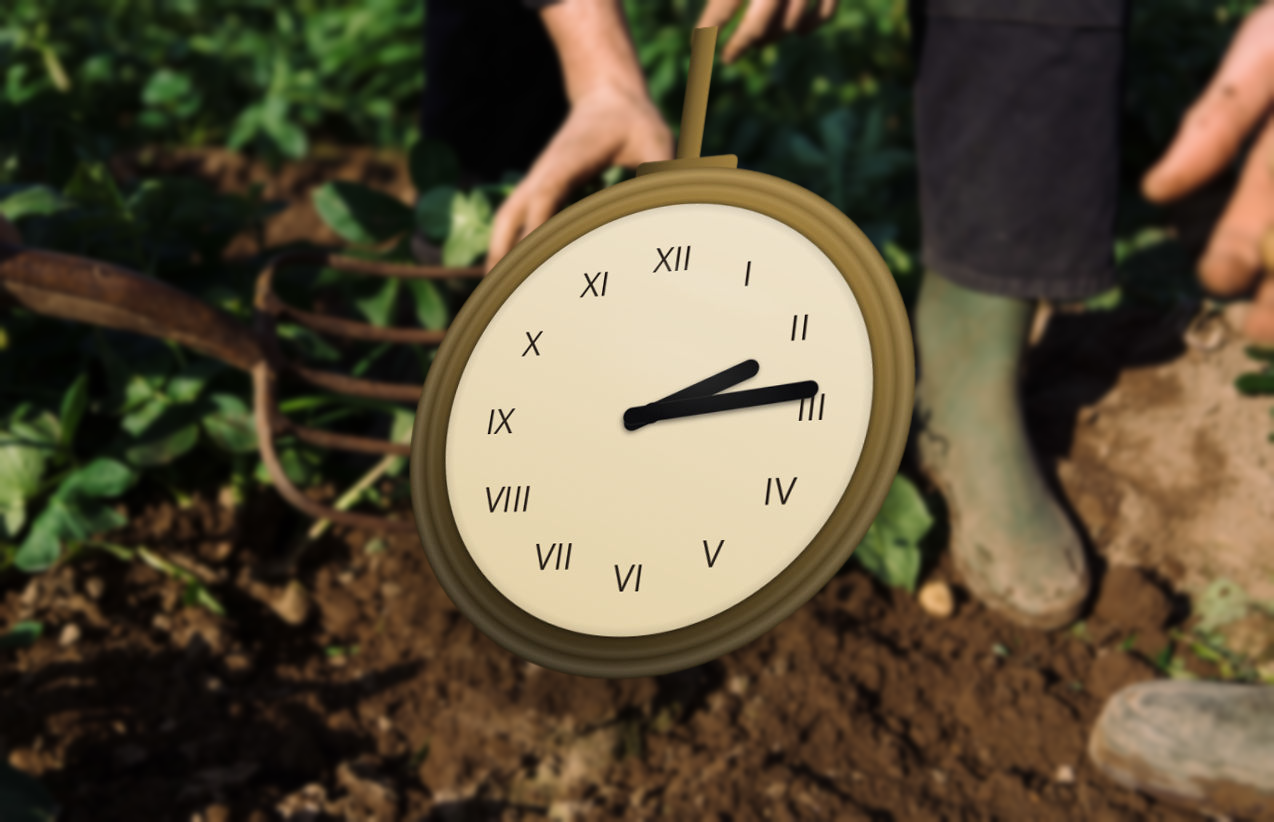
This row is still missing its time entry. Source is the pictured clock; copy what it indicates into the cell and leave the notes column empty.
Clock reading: 2:14
